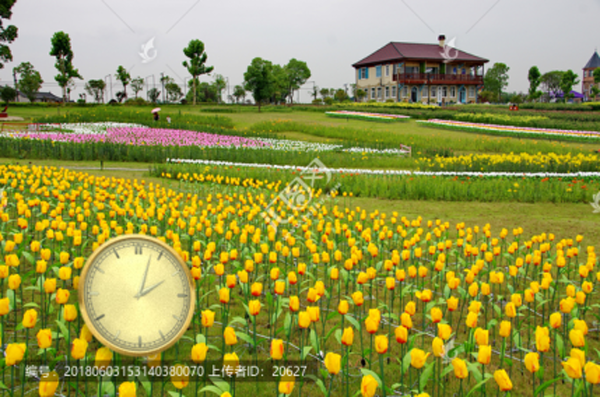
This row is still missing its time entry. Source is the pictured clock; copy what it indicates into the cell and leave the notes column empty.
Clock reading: 2:03
